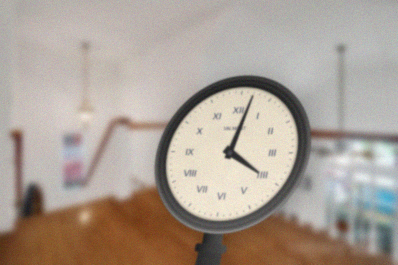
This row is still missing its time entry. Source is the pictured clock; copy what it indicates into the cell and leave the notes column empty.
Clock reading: 4:02
